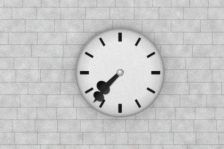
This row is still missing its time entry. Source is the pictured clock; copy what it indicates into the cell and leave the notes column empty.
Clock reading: 7:37
